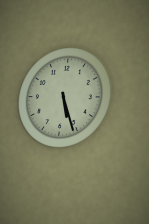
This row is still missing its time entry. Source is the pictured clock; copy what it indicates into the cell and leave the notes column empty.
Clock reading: 5:26
